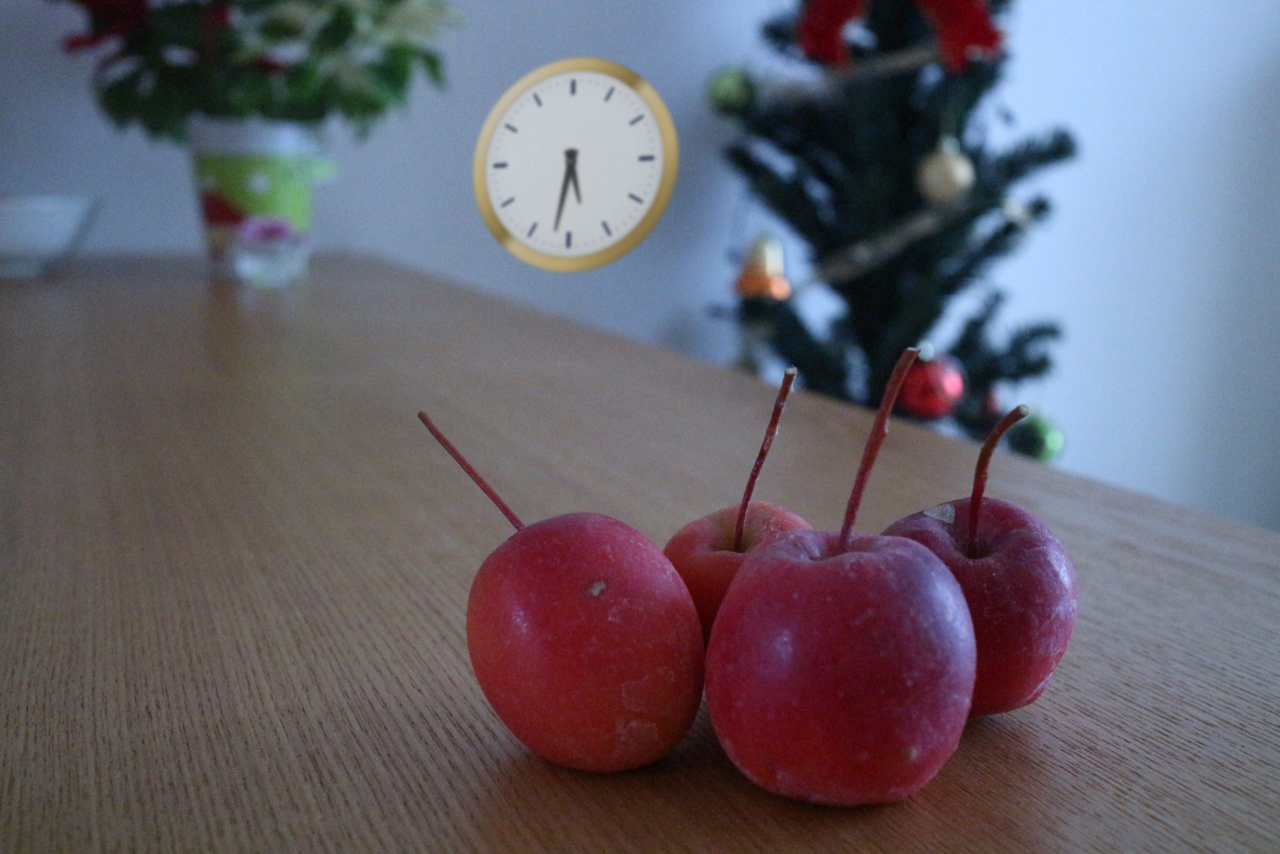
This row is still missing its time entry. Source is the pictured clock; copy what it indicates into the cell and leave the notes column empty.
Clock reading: 5:32
